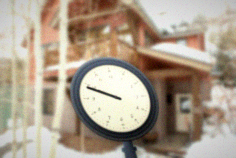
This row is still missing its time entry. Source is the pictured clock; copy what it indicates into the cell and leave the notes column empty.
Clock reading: 9:49
